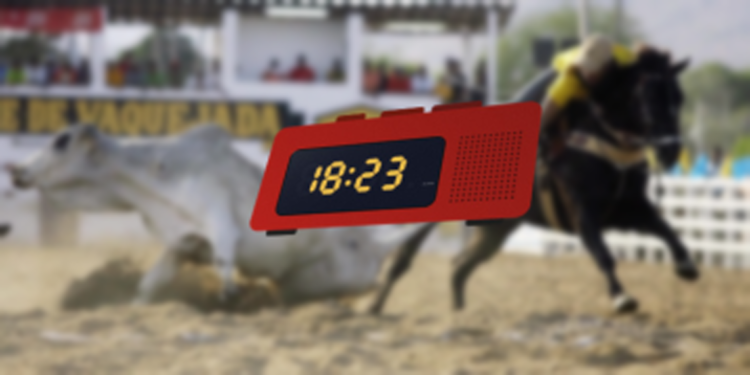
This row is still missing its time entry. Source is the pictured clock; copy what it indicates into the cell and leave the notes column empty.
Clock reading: 18:23
